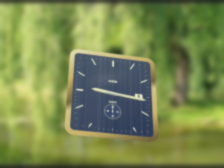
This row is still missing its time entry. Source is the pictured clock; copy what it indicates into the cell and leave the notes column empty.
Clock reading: 9:16
